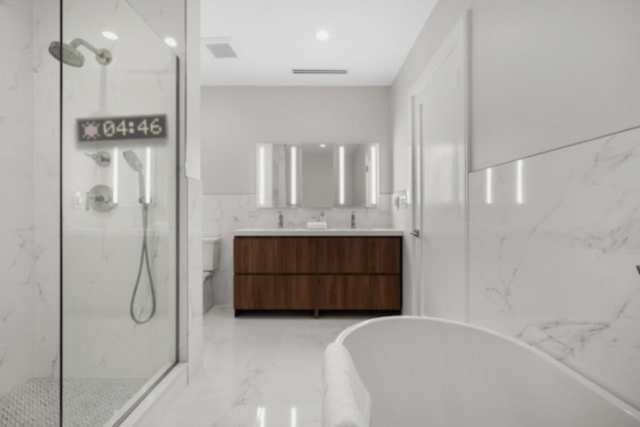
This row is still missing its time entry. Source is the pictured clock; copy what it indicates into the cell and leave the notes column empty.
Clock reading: 4:46
